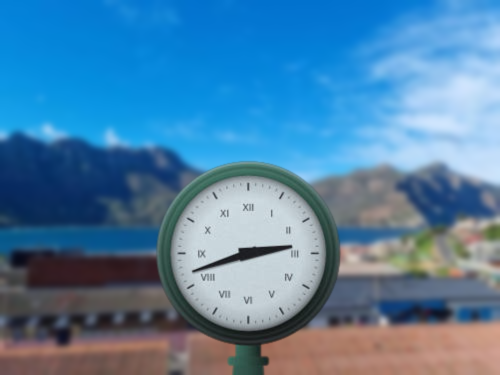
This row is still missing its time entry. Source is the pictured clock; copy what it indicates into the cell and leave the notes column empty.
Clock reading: 2:42
